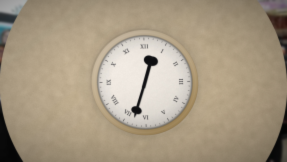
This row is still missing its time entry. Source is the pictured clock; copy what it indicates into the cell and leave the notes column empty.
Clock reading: 12:33
